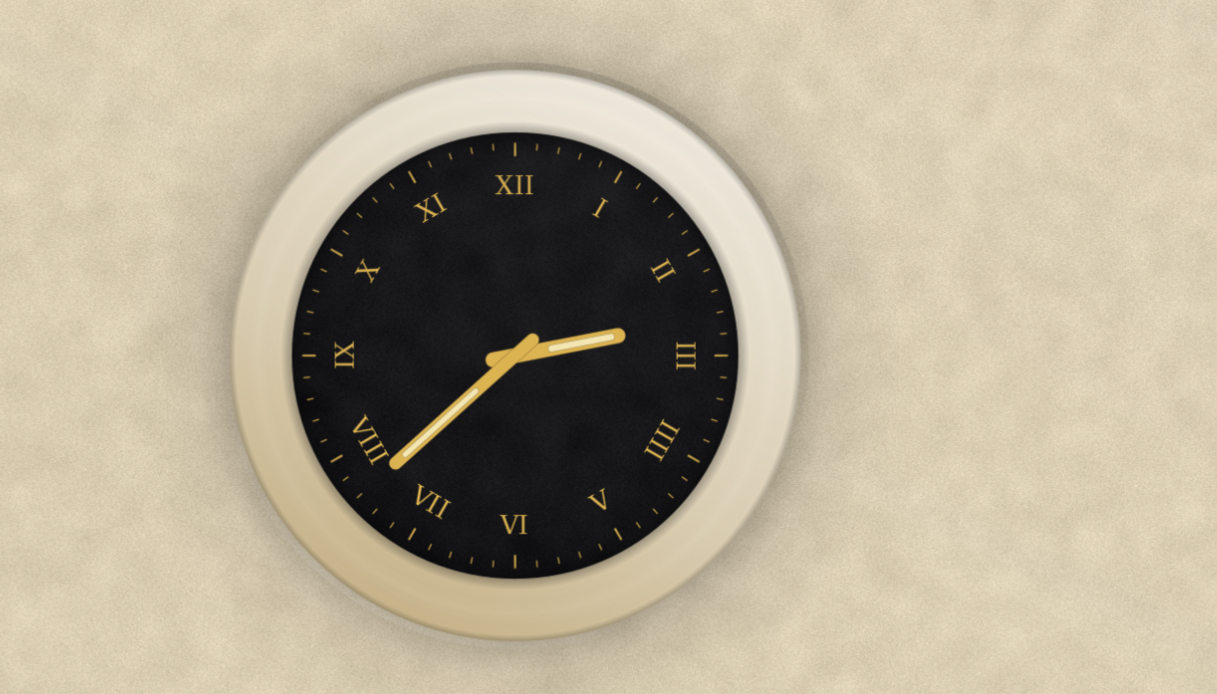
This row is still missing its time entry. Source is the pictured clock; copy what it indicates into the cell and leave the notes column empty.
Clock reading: 2:38
